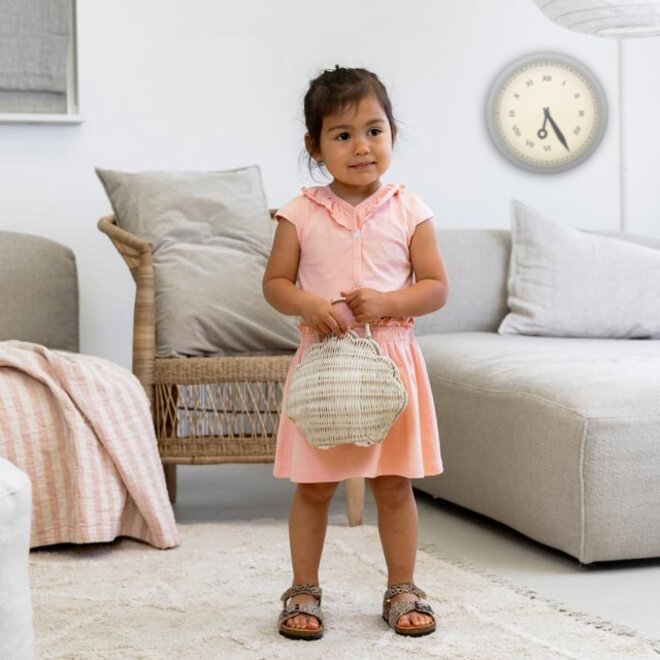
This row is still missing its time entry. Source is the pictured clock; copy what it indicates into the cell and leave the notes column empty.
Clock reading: 6:25
